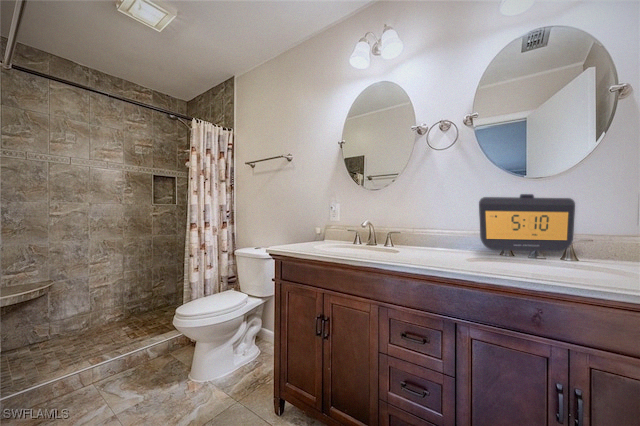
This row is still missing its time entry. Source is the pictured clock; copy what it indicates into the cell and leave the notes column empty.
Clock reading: 5:10
